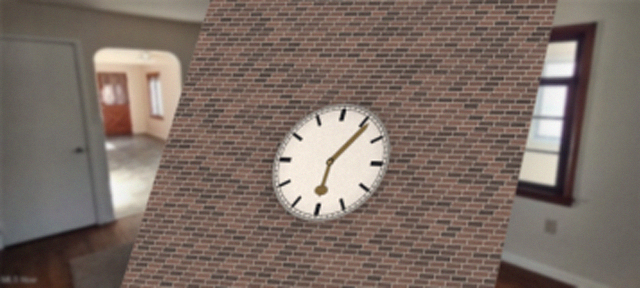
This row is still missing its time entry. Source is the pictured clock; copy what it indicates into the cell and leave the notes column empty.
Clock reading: 6:06
